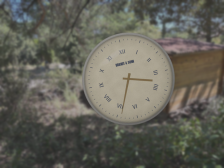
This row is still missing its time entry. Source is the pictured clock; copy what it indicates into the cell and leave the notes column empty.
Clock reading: 3:34
